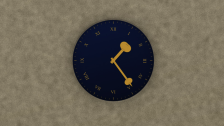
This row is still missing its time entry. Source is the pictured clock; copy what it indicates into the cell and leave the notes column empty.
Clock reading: 1:24
